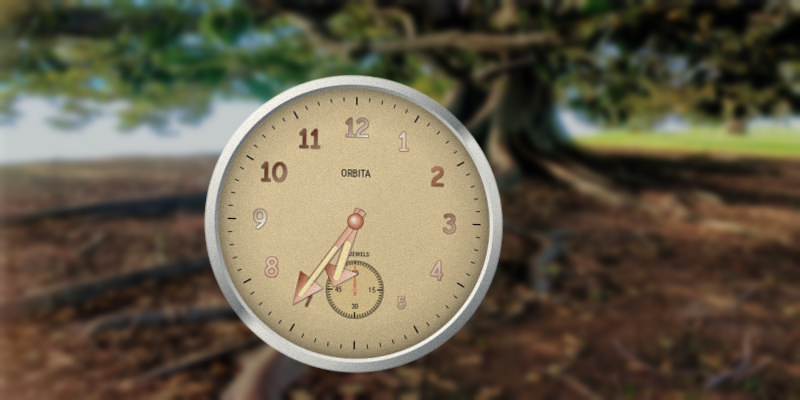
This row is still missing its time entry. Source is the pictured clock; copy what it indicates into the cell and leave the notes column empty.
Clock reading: 6:36
